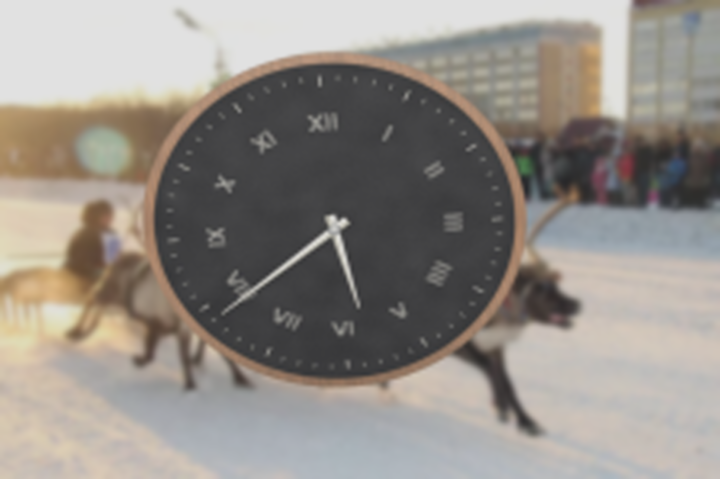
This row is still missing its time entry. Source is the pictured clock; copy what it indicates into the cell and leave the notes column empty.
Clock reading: 5:39
